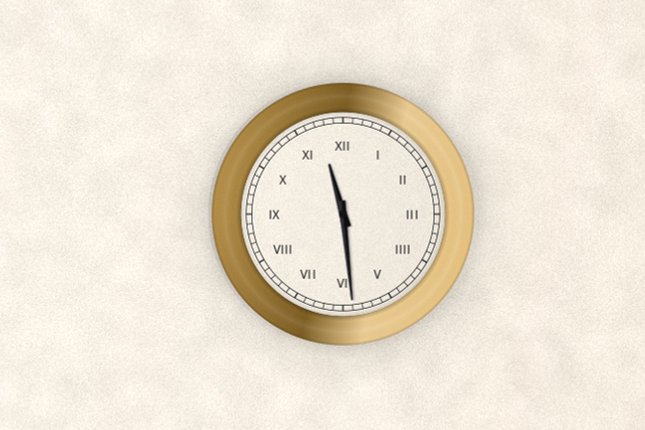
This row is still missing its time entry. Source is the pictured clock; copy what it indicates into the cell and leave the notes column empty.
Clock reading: 11:29
